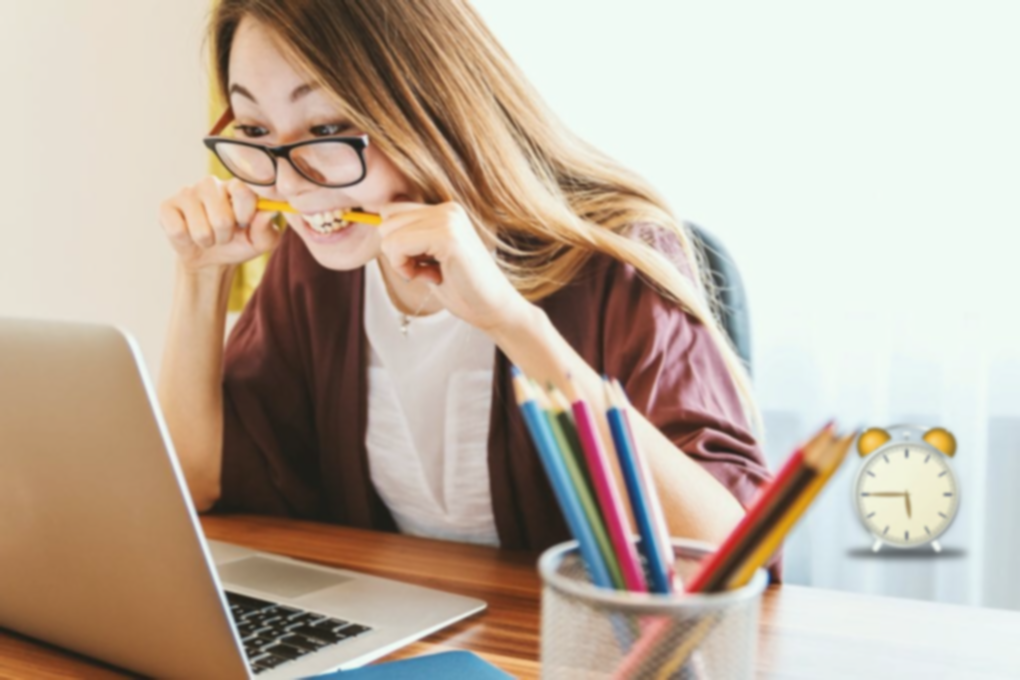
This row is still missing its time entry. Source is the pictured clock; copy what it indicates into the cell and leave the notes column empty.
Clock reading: 5:45
